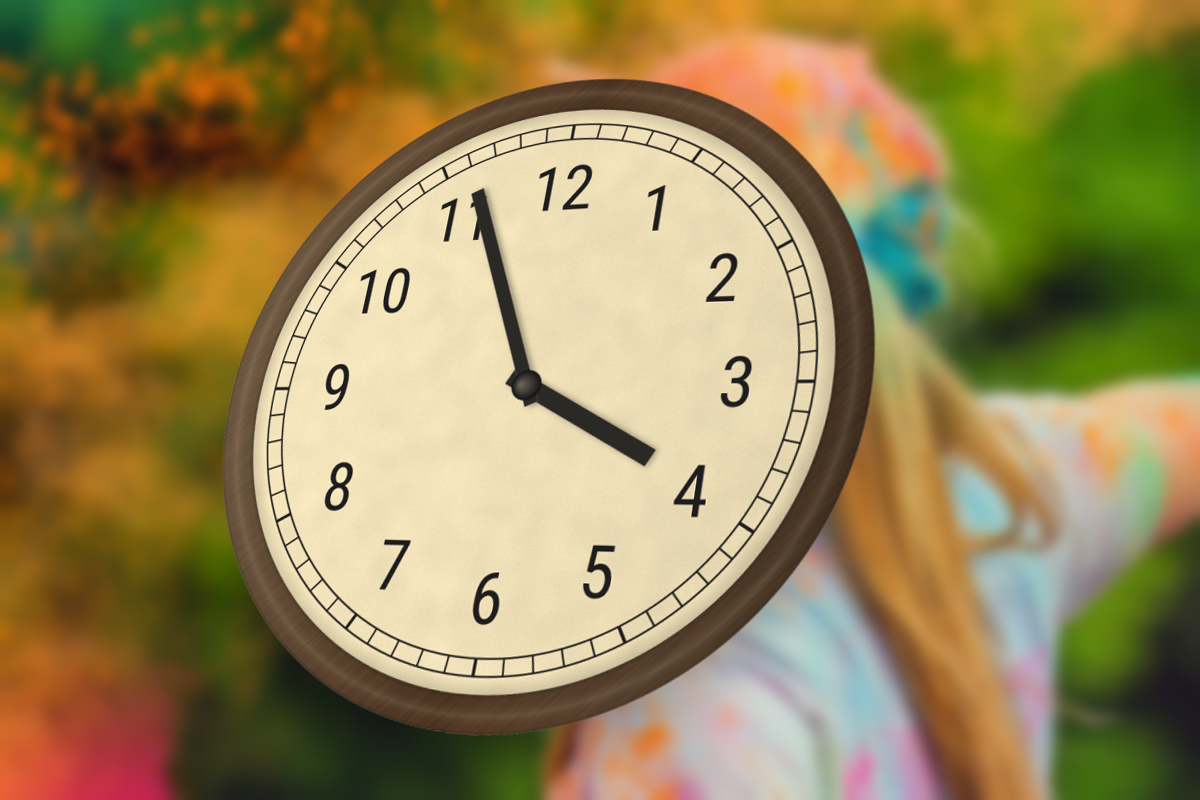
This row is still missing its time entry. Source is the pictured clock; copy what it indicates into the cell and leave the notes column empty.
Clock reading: 3:56
